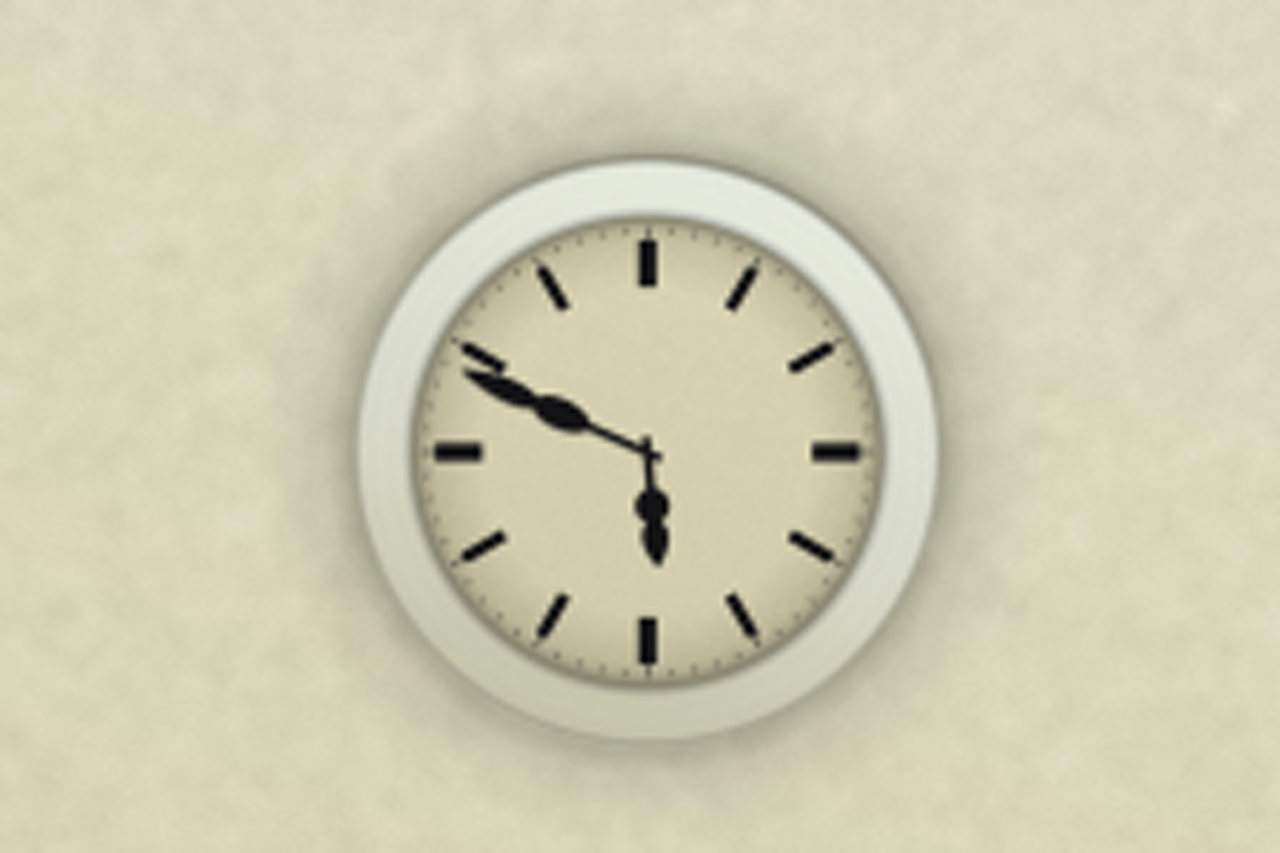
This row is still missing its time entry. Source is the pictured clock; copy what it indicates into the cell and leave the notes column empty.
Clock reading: 5:49
